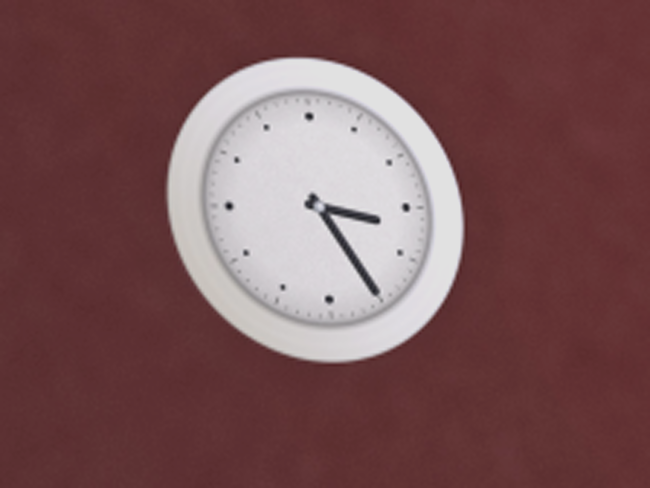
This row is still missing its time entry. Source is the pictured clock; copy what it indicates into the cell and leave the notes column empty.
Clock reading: 3:25
